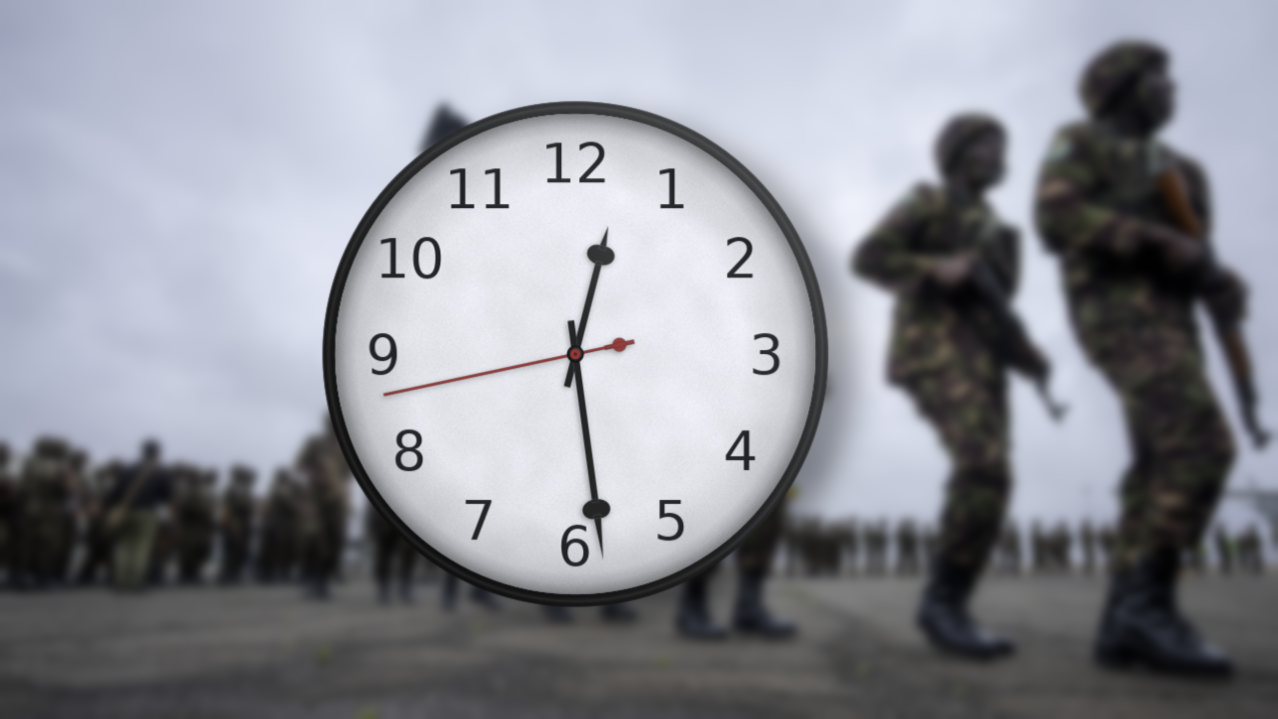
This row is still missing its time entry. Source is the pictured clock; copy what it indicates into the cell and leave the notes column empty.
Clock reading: 12:28:43
